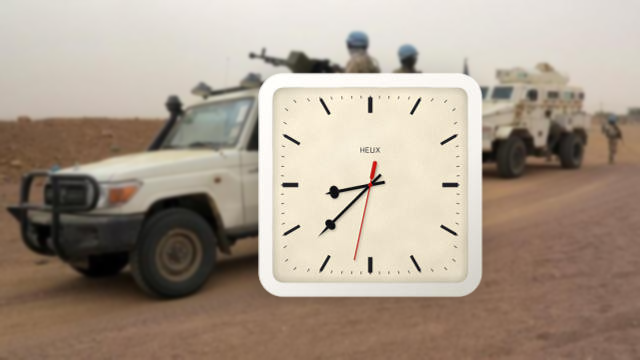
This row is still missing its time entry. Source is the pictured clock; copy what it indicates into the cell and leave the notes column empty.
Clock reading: 8:37:32
